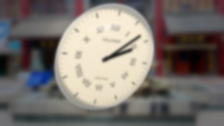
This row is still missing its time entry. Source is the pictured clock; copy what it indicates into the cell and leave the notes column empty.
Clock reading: 2:08
